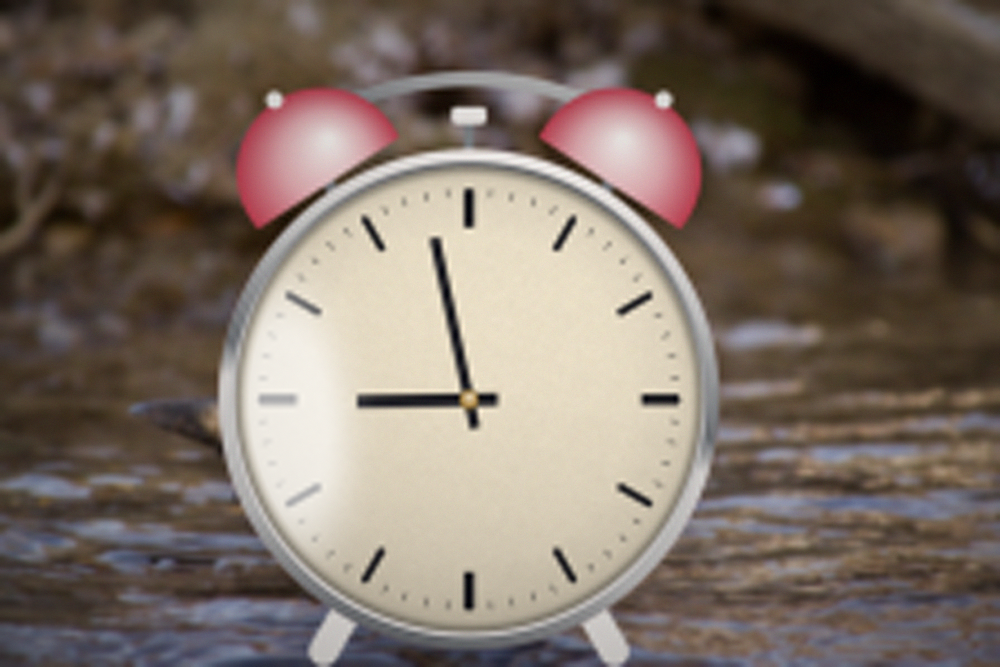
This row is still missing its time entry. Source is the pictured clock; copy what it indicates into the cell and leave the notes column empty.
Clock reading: 8:58
